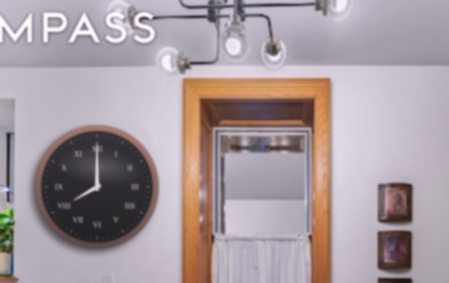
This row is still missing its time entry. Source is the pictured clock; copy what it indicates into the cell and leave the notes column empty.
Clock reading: 8:00
